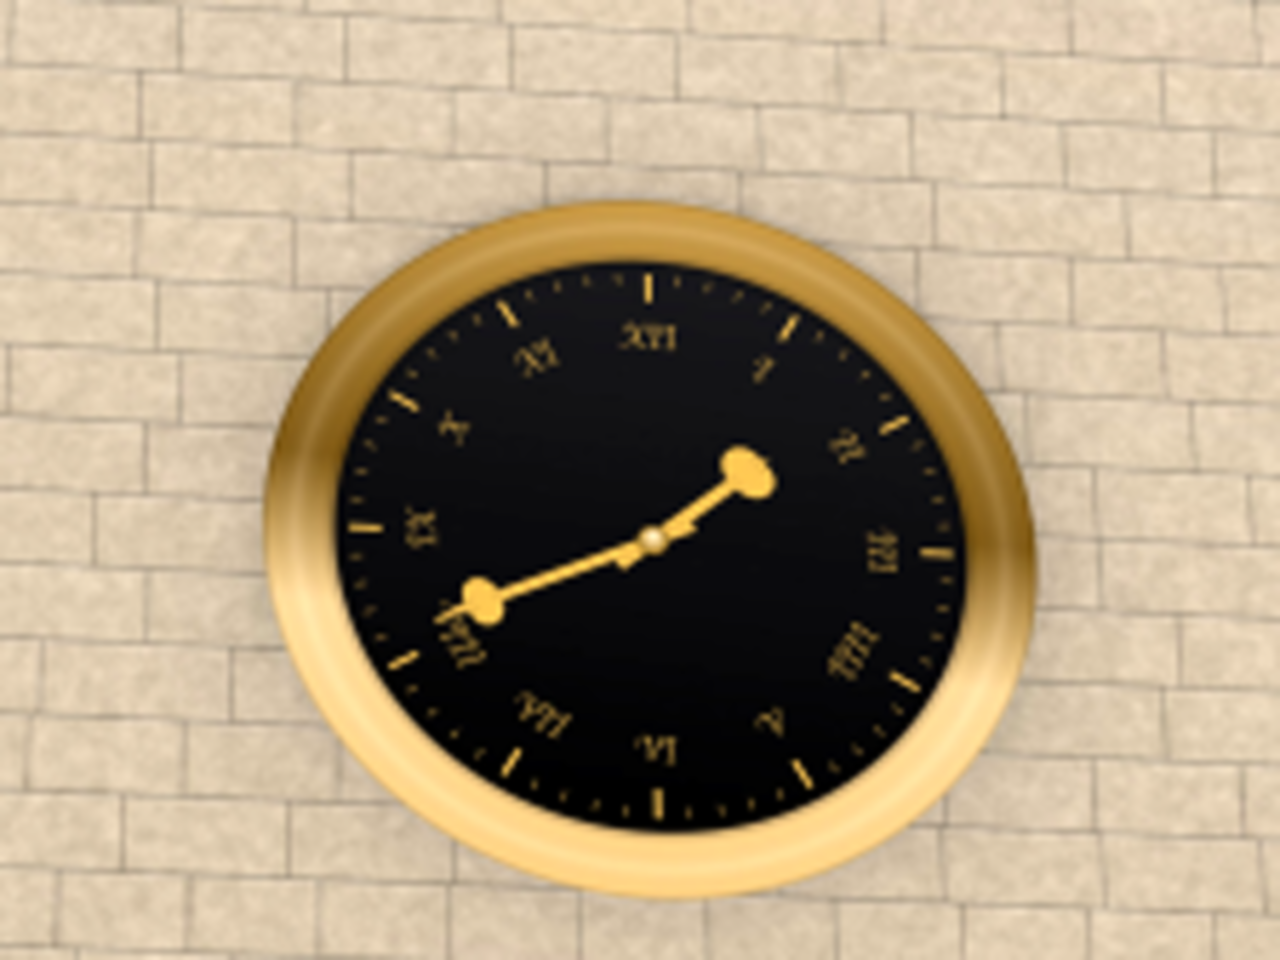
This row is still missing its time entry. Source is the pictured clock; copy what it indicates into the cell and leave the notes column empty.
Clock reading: 1:41
